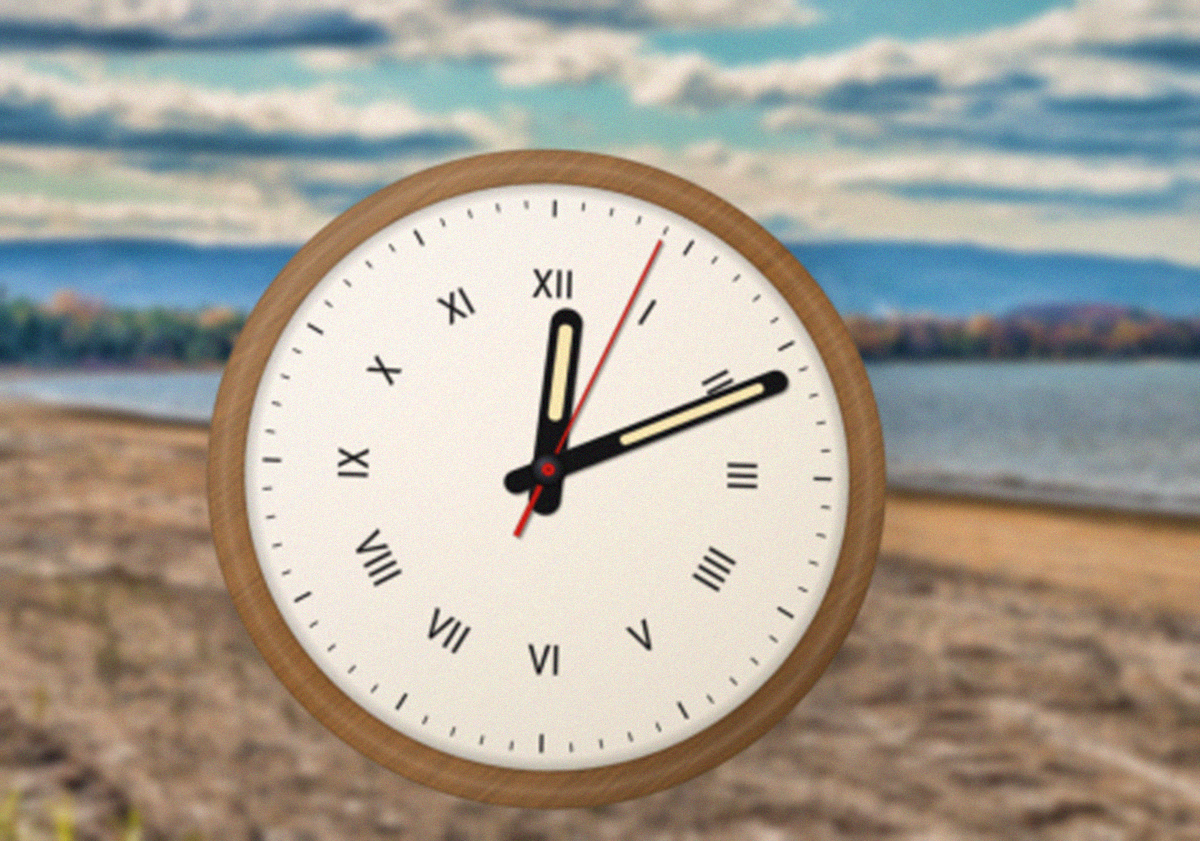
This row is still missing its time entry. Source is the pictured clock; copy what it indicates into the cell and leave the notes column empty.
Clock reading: 12:11:04
